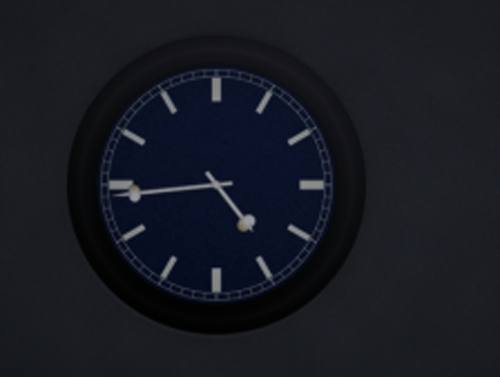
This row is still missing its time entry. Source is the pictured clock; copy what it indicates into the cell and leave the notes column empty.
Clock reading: 4:44
